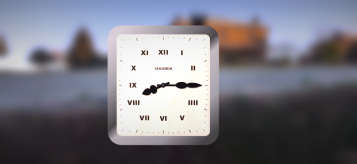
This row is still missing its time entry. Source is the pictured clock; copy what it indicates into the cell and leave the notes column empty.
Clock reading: 8:15
